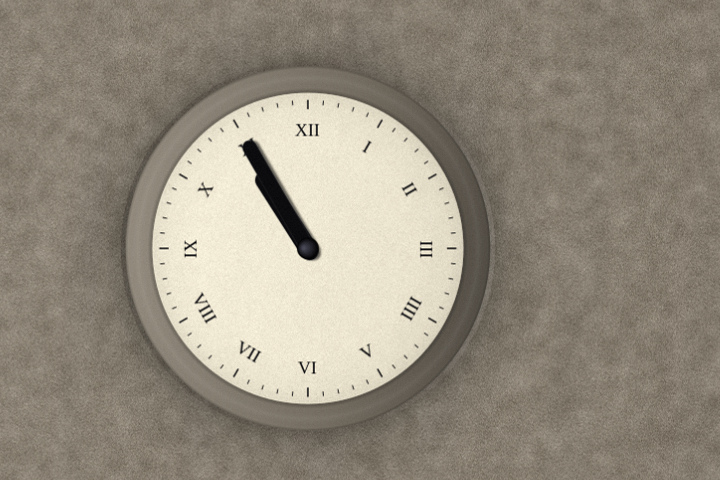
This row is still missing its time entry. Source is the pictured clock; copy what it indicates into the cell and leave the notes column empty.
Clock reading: 10:55
